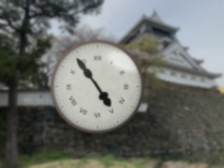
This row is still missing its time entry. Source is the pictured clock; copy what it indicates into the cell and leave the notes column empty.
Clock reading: 4:54
